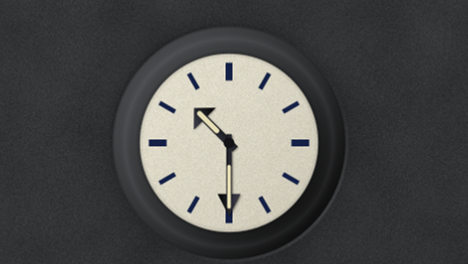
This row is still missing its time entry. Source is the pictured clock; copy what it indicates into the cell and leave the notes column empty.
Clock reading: 10:30
